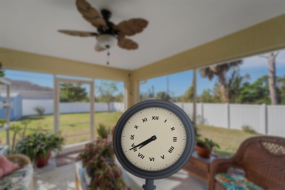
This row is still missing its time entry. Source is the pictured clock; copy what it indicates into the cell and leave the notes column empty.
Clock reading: 7:40
